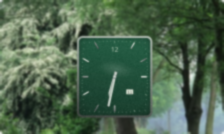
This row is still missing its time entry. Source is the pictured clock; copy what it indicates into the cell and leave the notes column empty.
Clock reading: 6:32
